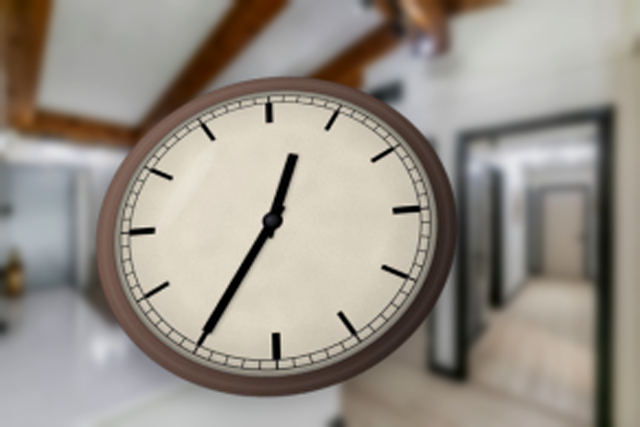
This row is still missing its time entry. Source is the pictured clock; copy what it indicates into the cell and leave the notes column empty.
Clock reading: 12:35
